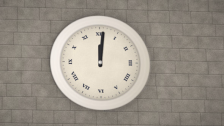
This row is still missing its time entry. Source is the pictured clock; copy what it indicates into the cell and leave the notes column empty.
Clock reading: 12:01
